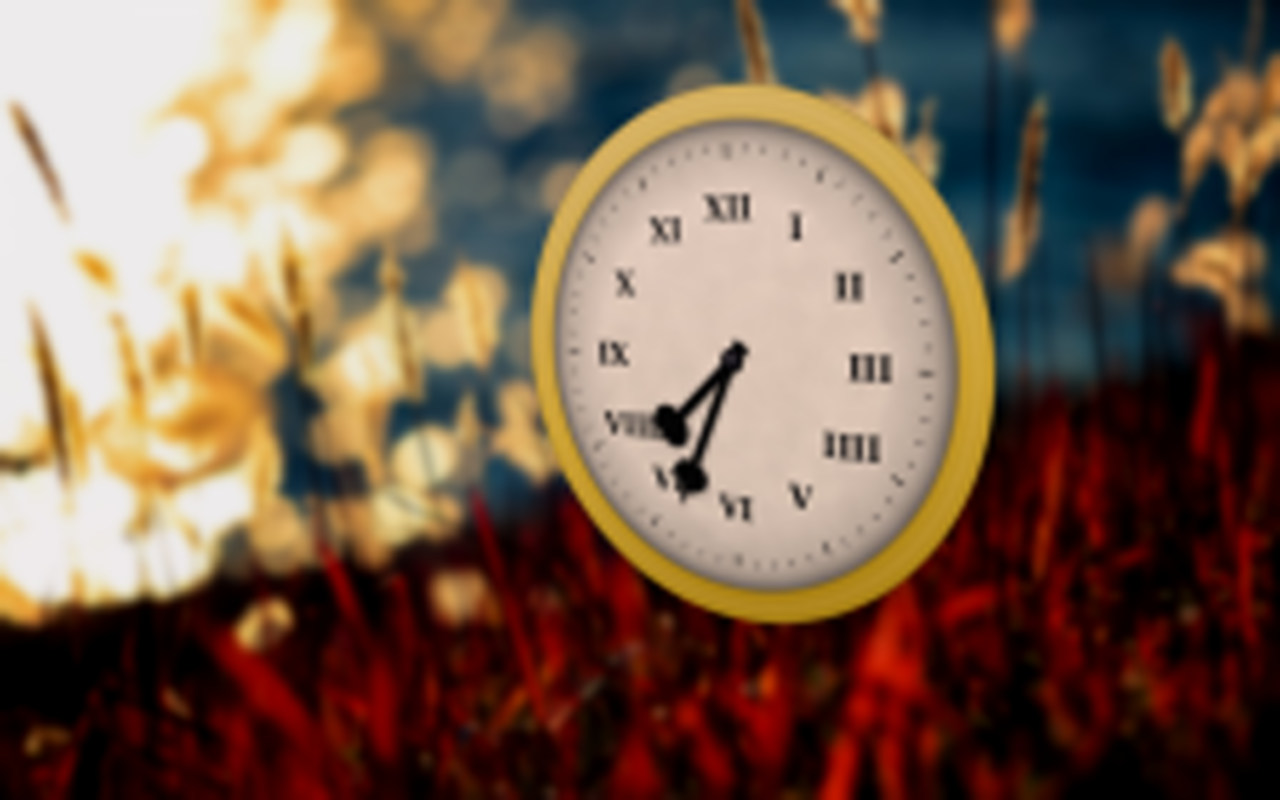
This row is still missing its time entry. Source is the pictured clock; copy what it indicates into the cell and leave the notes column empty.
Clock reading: 7:34
